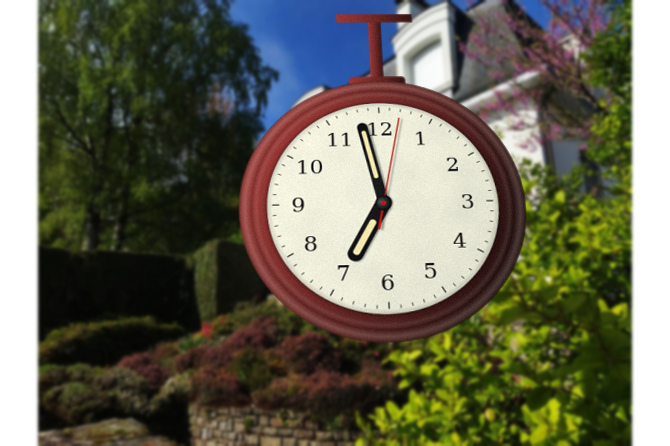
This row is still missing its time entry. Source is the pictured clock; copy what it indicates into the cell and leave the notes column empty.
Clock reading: 6:58:02
